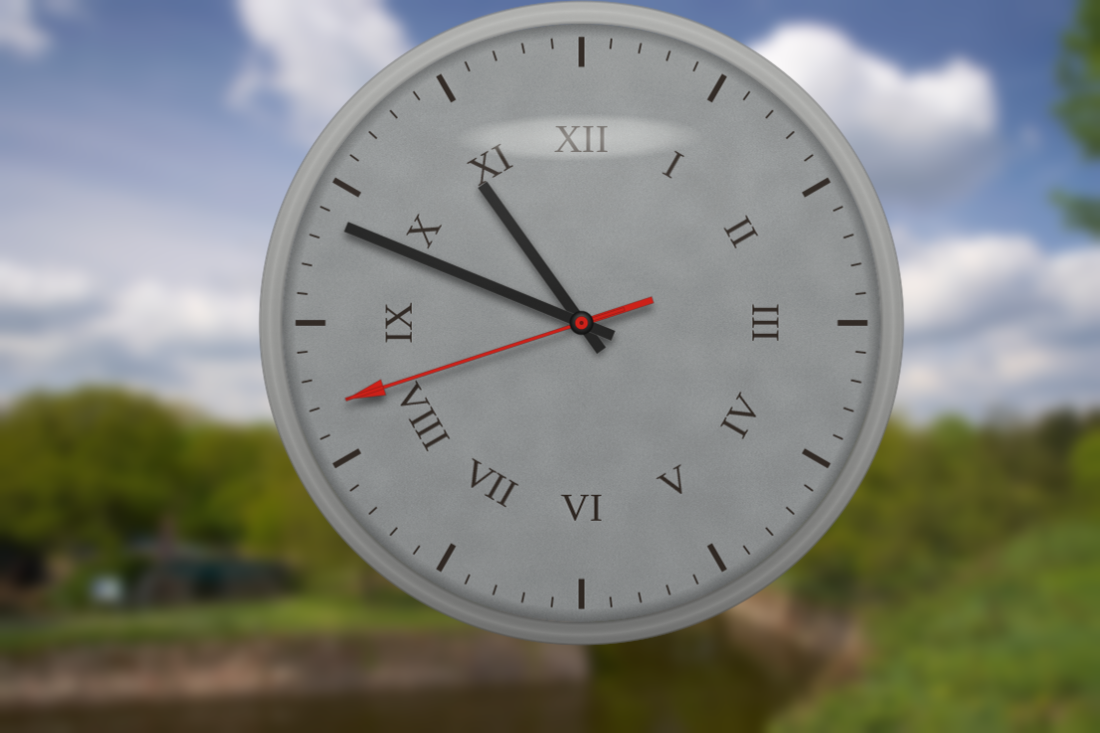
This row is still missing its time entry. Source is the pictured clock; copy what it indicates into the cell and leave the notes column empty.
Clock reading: 10:48:42
